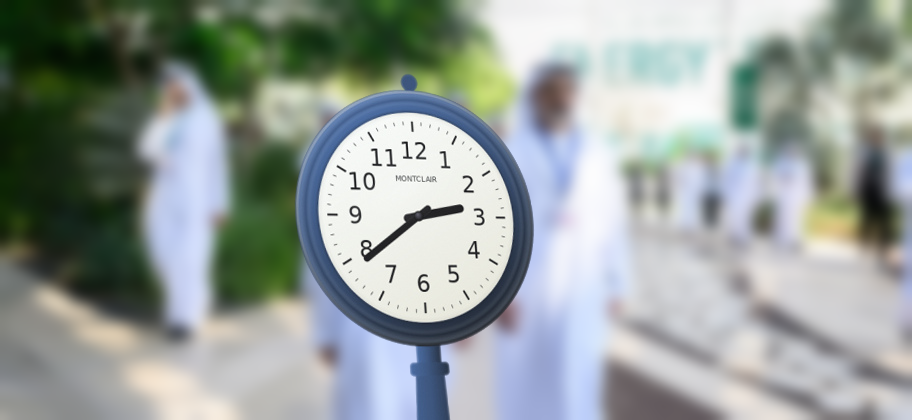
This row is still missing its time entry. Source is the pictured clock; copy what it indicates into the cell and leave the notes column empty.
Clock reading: 2:39
